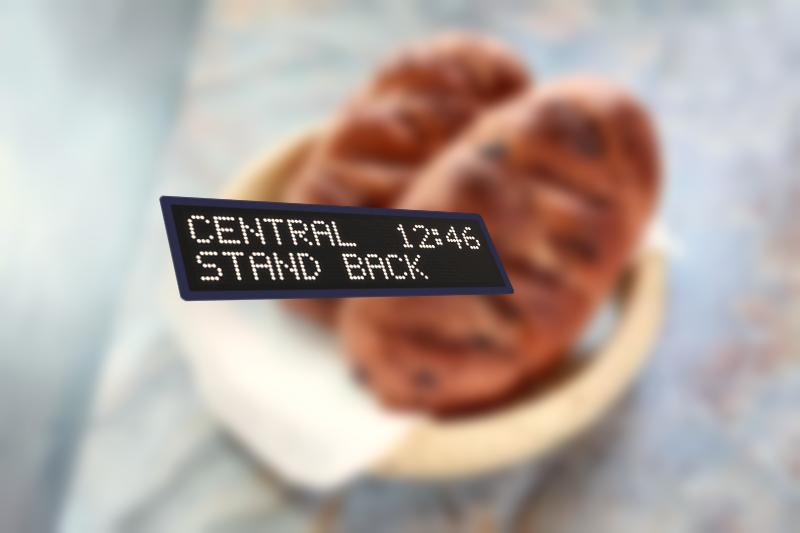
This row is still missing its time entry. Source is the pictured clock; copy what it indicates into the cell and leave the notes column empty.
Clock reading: 12:46
